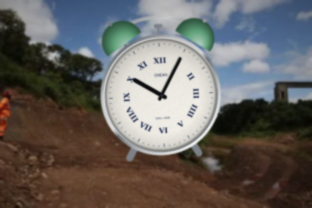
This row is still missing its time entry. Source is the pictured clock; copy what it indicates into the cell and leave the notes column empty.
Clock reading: 10:05
